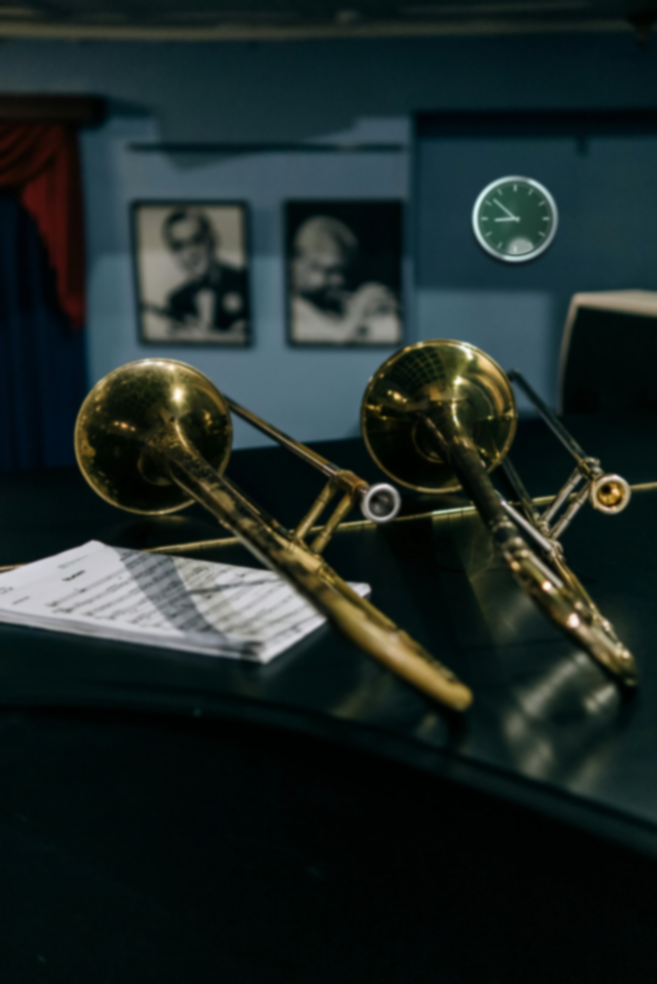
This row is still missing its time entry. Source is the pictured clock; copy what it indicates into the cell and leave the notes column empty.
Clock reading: 8:52
